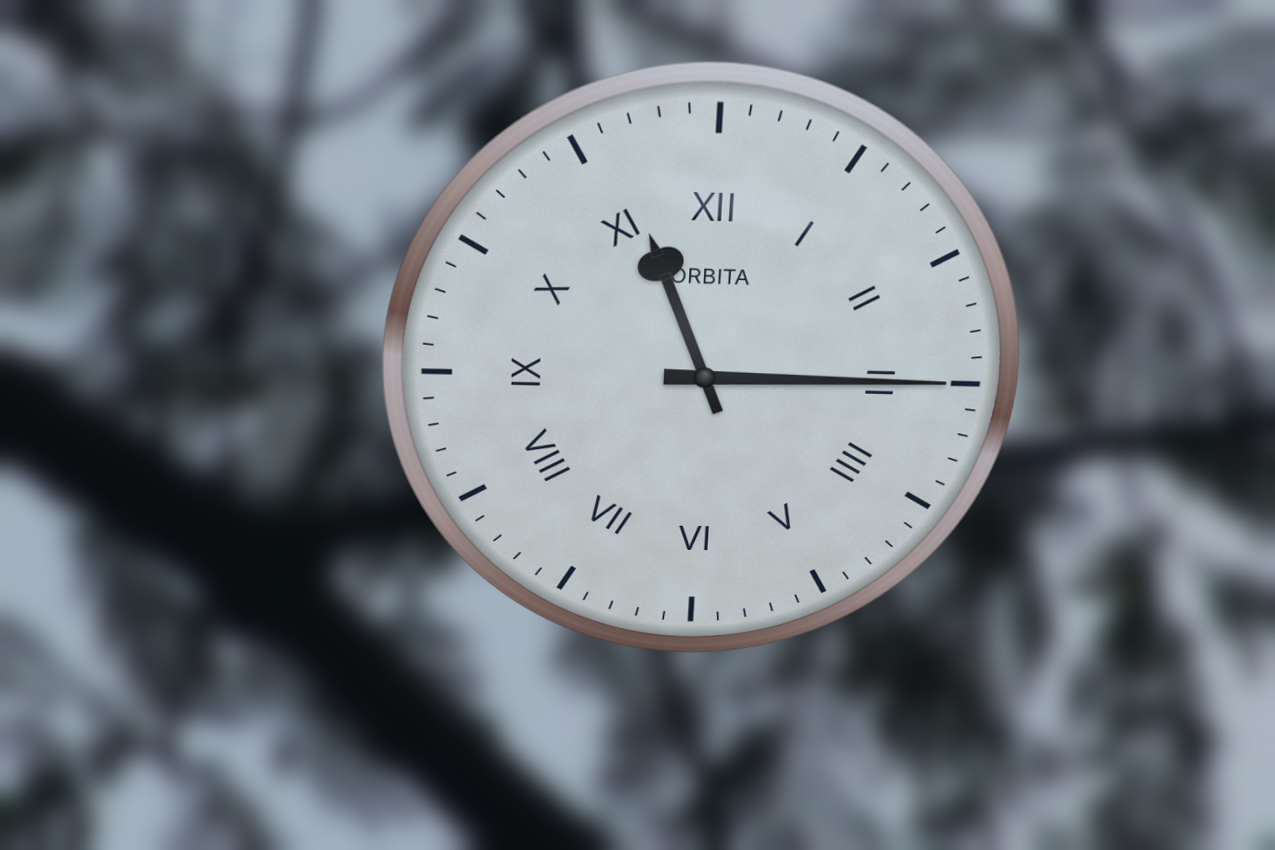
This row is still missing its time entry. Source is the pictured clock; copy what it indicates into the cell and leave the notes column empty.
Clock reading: 11:15
